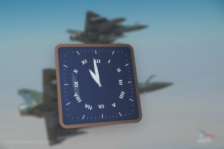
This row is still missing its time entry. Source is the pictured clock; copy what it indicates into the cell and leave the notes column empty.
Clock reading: 10:59
